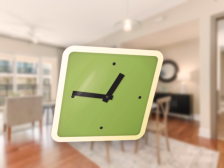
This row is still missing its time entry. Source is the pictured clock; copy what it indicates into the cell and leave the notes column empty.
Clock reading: 12:46
